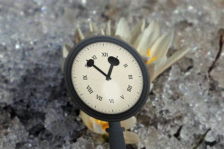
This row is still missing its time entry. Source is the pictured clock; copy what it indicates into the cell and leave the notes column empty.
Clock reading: 12:52
